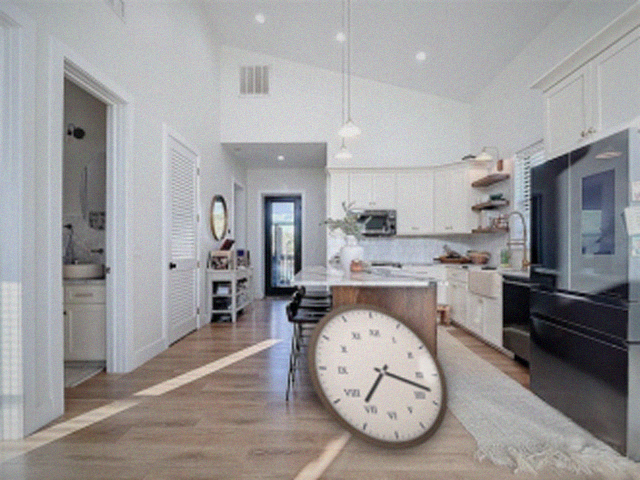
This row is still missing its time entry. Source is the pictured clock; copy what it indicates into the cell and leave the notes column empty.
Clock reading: 7:18
